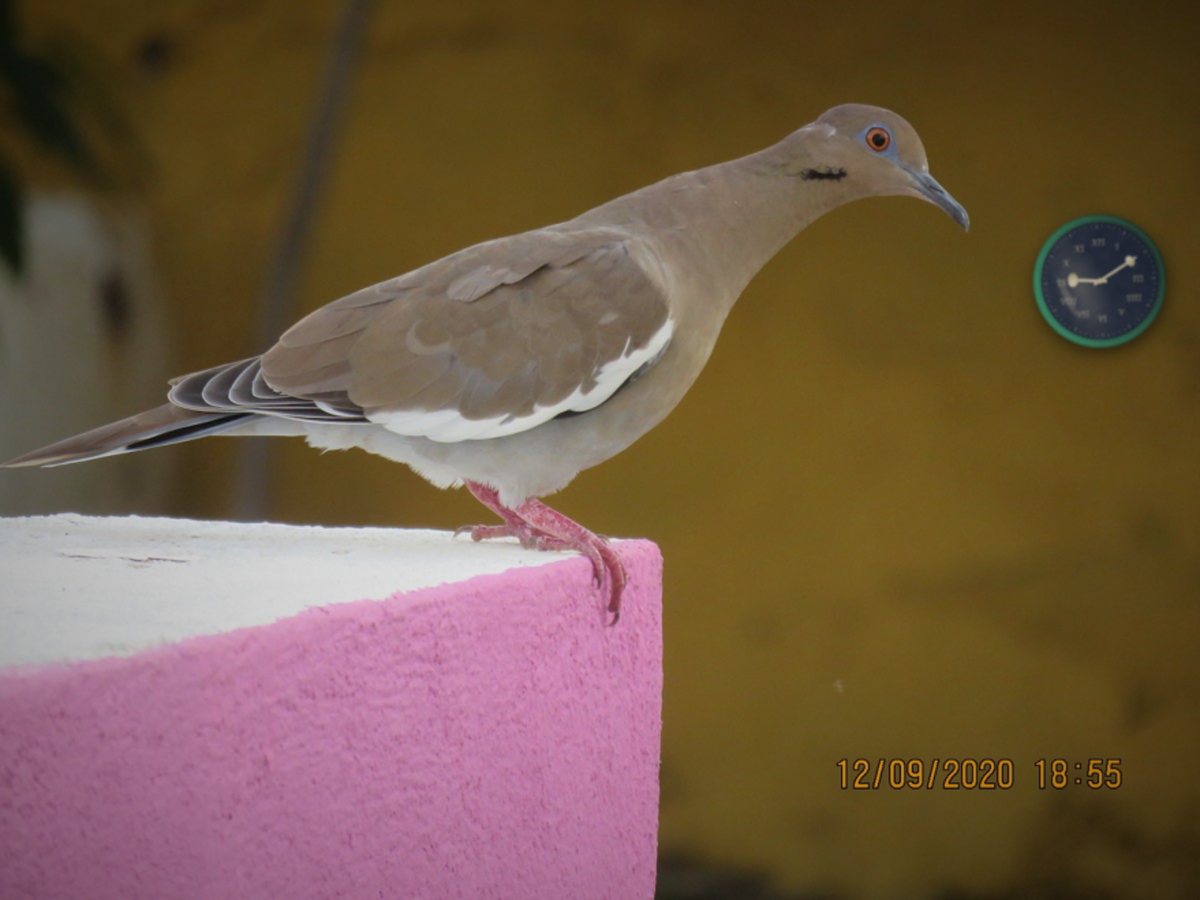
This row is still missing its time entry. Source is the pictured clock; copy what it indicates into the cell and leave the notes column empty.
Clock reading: 9:10
